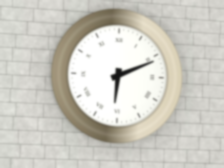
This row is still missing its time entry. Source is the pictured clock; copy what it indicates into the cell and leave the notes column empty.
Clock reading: 6:11
